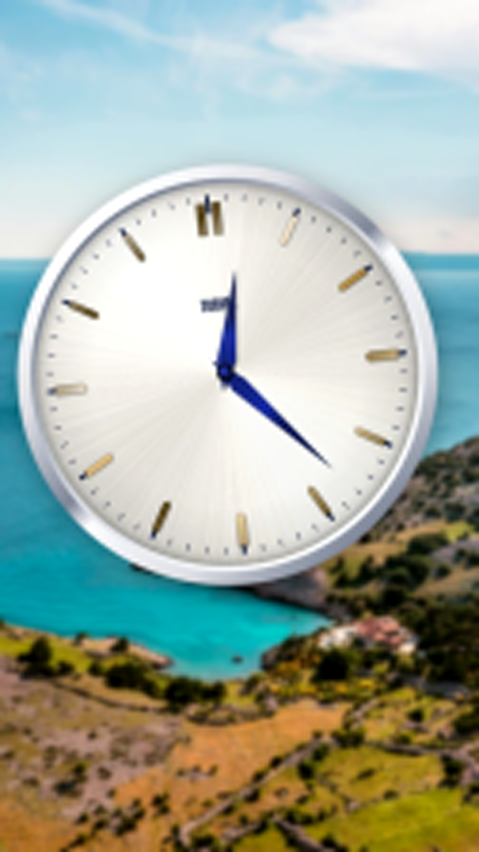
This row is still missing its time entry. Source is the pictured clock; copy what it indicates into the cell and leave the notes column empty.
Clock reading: 12:23
